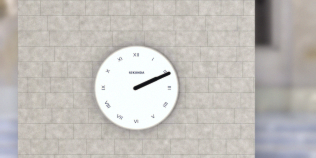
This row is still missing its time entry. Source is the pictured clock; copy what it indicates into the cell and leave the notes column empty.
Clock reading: 2:11
